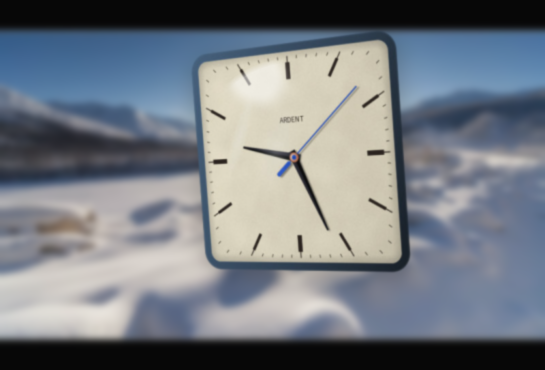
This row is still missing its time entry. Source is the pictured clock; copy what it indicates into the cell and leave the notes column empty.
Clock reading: 9:26:08
